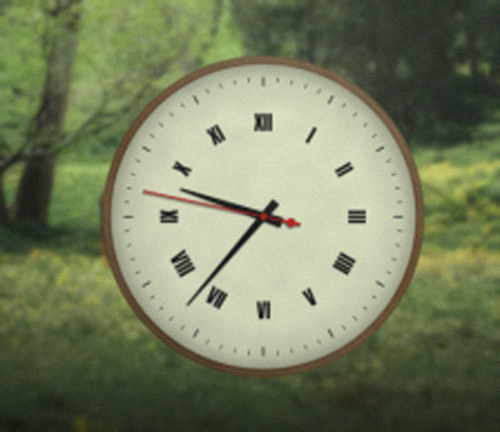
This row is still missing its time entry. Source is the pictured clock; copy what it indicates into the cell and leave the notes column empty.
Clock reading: 9:36:47
